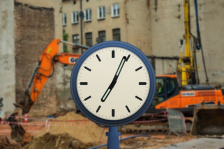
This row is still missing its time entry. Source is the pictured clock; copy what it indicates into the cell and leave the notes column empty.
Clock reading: 7:04
